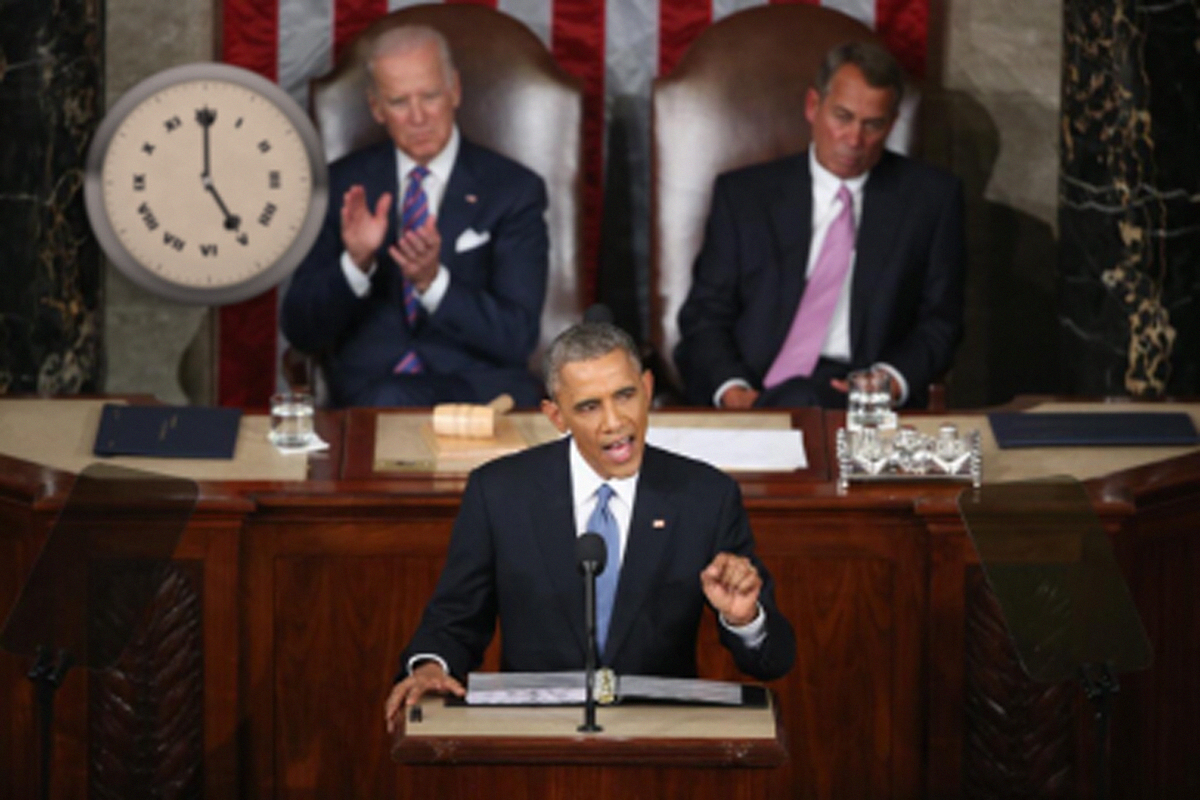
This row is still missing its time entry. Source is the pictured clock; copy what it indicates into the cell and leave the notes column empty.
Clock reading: 5:00
